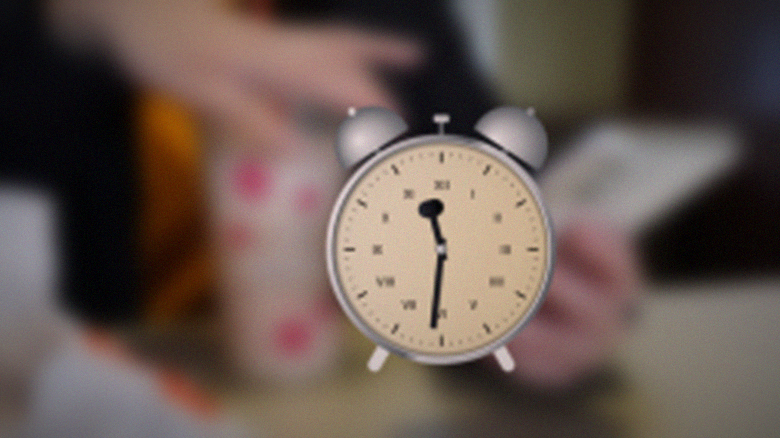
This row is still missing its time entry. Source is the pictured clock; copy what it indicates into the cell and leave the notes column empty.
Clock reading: 11:31
